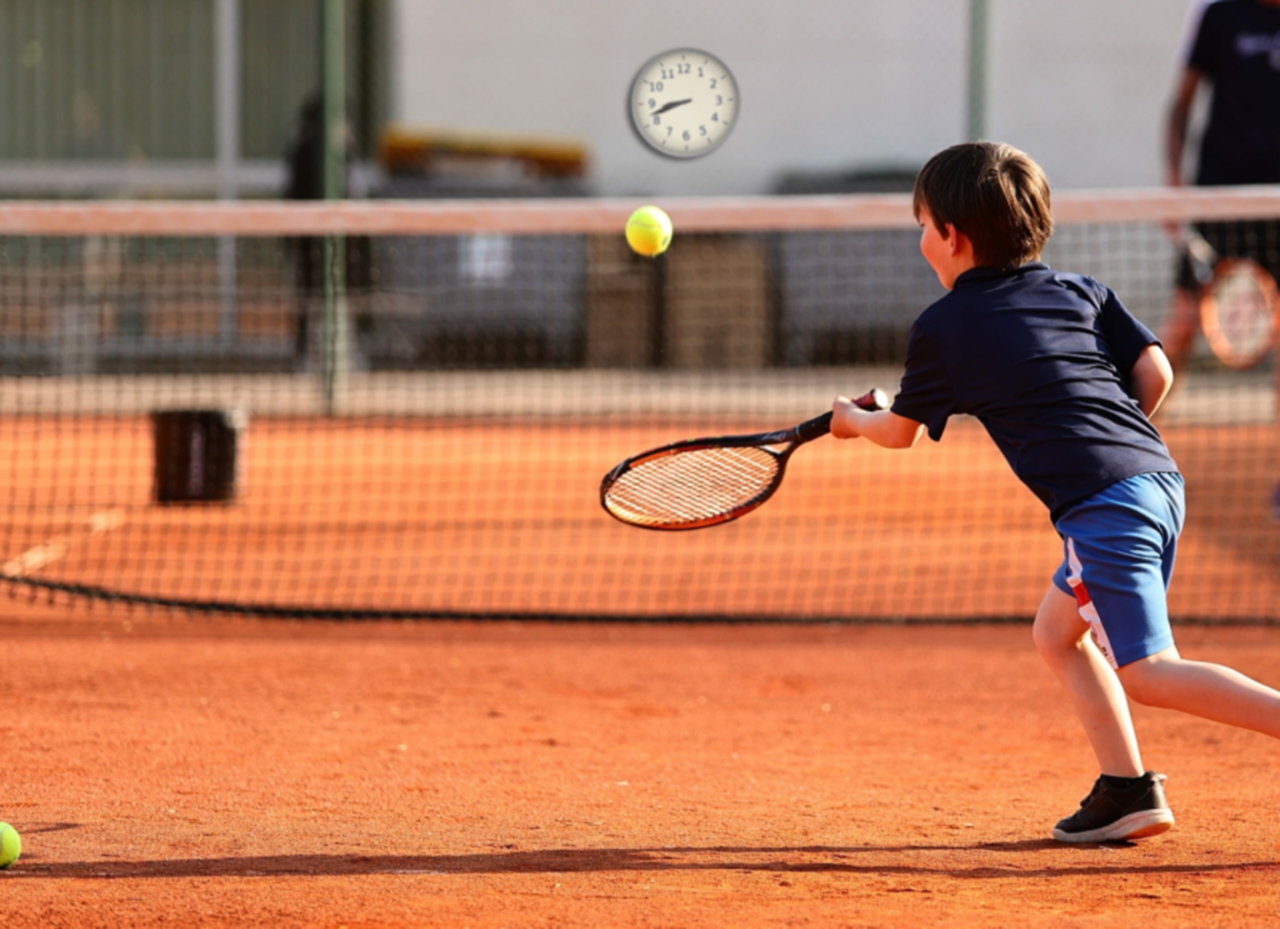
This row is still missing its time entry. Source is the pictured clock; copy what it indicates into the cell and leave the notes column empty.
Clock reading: 8:42
